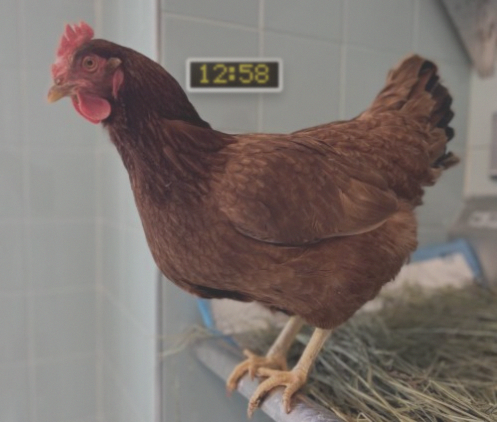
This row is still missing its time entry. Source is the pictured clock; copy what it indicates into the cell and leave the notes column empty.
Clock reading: 12:58
